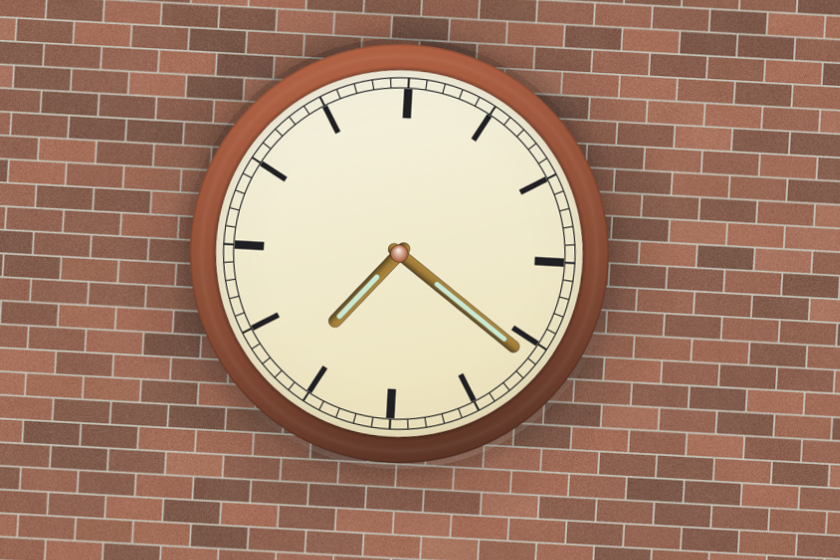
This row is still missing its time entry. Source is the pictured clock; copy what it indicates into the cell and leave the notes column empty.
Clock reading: 7:21
